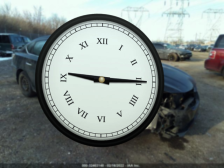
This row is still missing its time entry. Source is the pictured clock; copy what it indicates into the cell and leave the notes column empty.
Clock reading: 9:15
